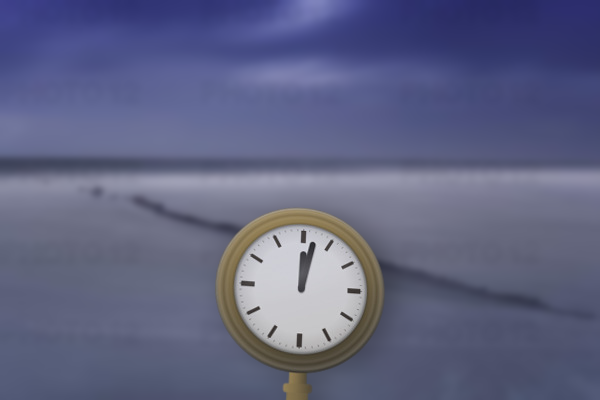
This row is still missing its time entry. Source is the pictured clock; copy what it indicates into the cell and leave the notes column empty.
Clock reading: 12:02
